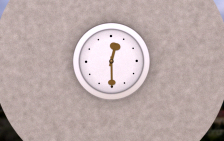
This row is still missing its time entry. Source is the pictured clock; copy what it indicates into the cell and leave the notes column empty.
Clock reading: 12:30
